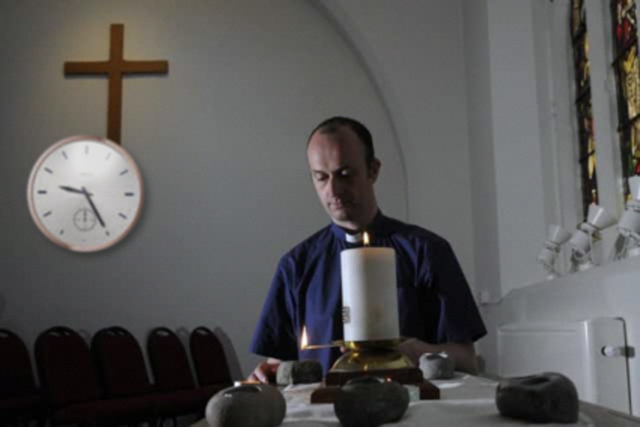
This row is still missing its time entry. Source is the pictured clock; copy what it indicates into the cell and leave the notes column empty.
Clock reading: 9:25
